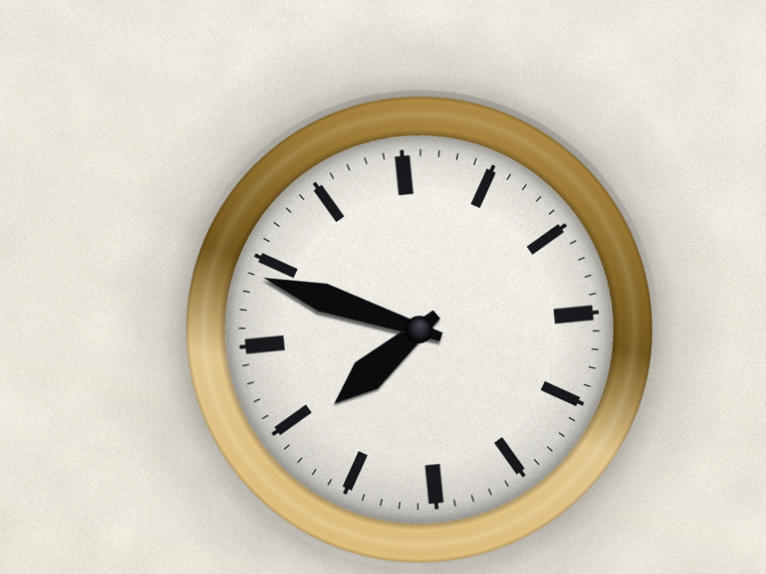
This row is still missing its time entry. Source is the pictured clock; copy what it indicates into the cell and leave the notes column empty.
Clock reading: 7:49
